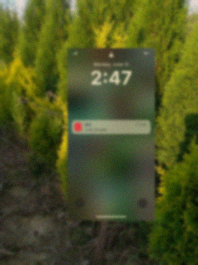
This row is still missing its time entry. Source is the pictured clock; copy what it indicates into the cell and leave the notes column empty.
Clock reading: 2:47
